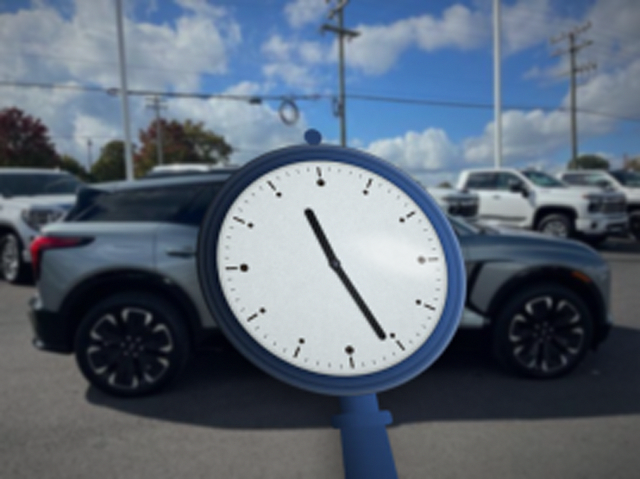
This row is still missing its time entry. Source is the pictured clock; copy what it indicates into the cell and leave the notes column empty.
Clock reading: 11:26
